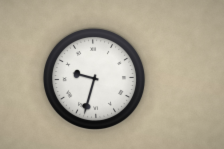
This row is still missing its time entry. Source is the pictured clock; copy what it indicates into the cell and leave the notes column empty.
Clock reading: 9:33
